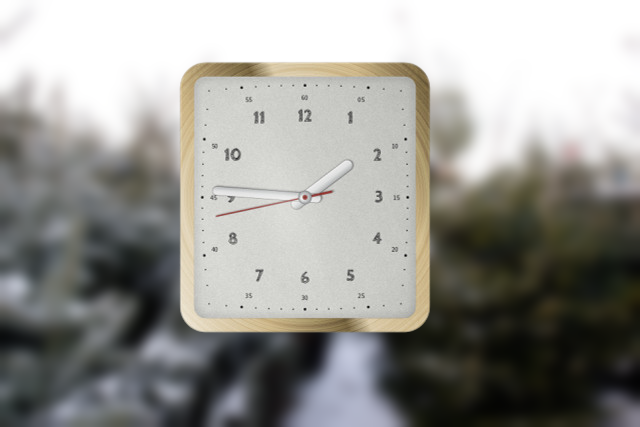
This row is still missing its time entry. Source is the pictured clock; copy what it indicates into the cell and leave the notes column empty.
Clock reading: 1:45:43
